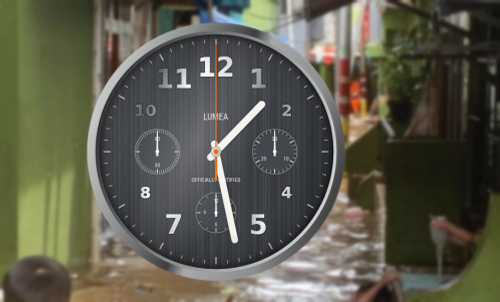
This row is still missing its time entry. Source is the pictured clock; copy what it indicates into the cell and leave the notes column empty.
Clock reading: 1:28
